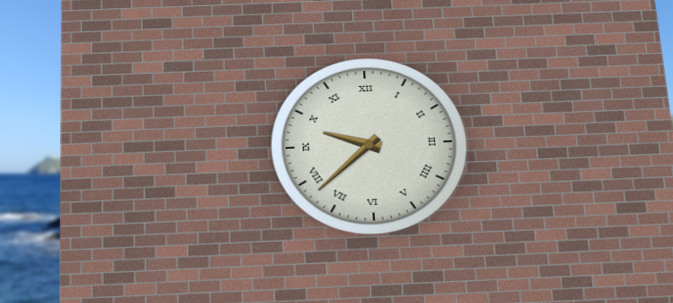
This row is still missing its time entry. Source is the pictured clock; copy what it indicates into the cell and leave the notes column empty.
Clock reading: 9:38
